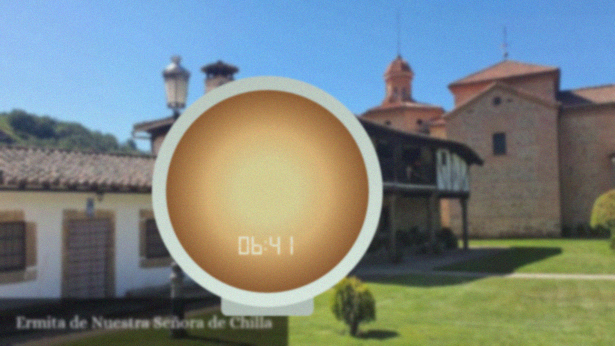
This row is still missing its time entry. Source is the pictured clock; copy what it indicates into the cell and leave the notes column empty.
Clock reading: 6:41
